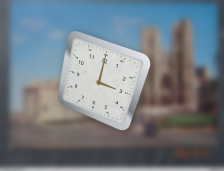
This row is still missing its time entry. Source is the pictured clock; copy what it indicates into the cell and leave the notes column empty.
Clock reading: 3:00
